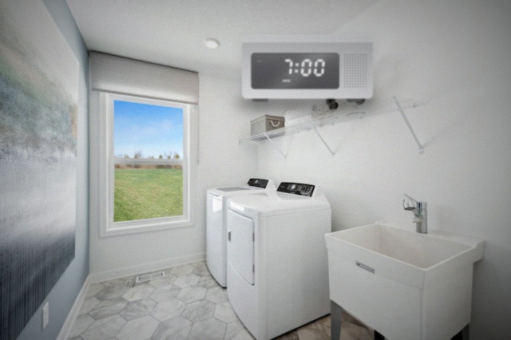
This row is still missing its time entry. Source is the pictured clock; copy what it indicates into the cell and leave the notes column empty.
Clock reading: 7:00
